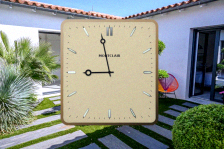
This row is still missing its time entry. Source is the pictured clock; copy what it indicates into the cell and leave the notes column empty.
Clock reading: 8:58
